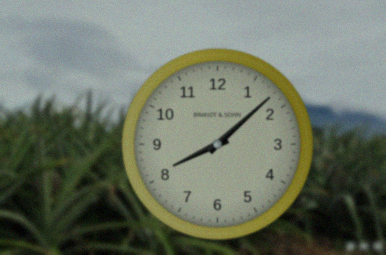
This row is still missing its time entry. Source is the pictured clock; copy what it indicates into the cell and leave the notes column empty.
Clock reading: 8:08
